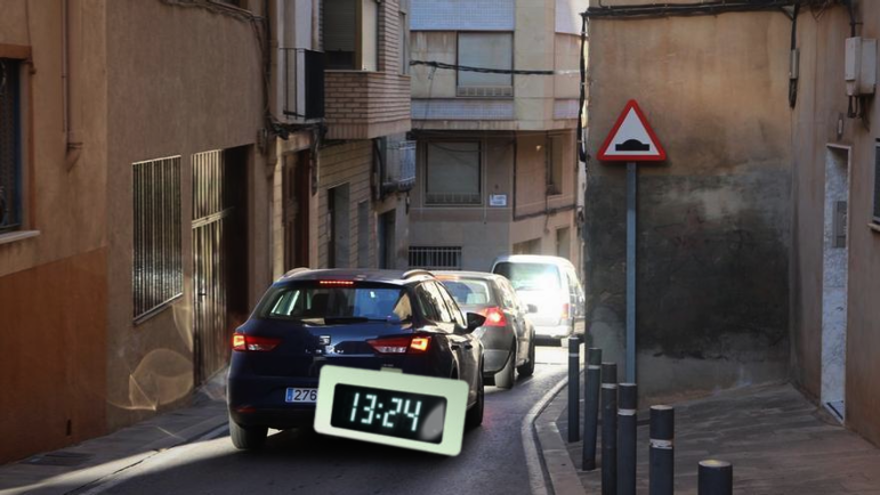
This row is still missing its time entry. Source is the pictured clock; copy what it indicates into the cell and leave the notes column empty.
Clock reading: 13:24
